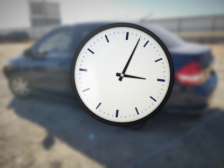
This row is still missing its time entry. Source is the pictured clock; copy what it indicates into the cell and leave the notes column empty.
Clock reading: 3:03
